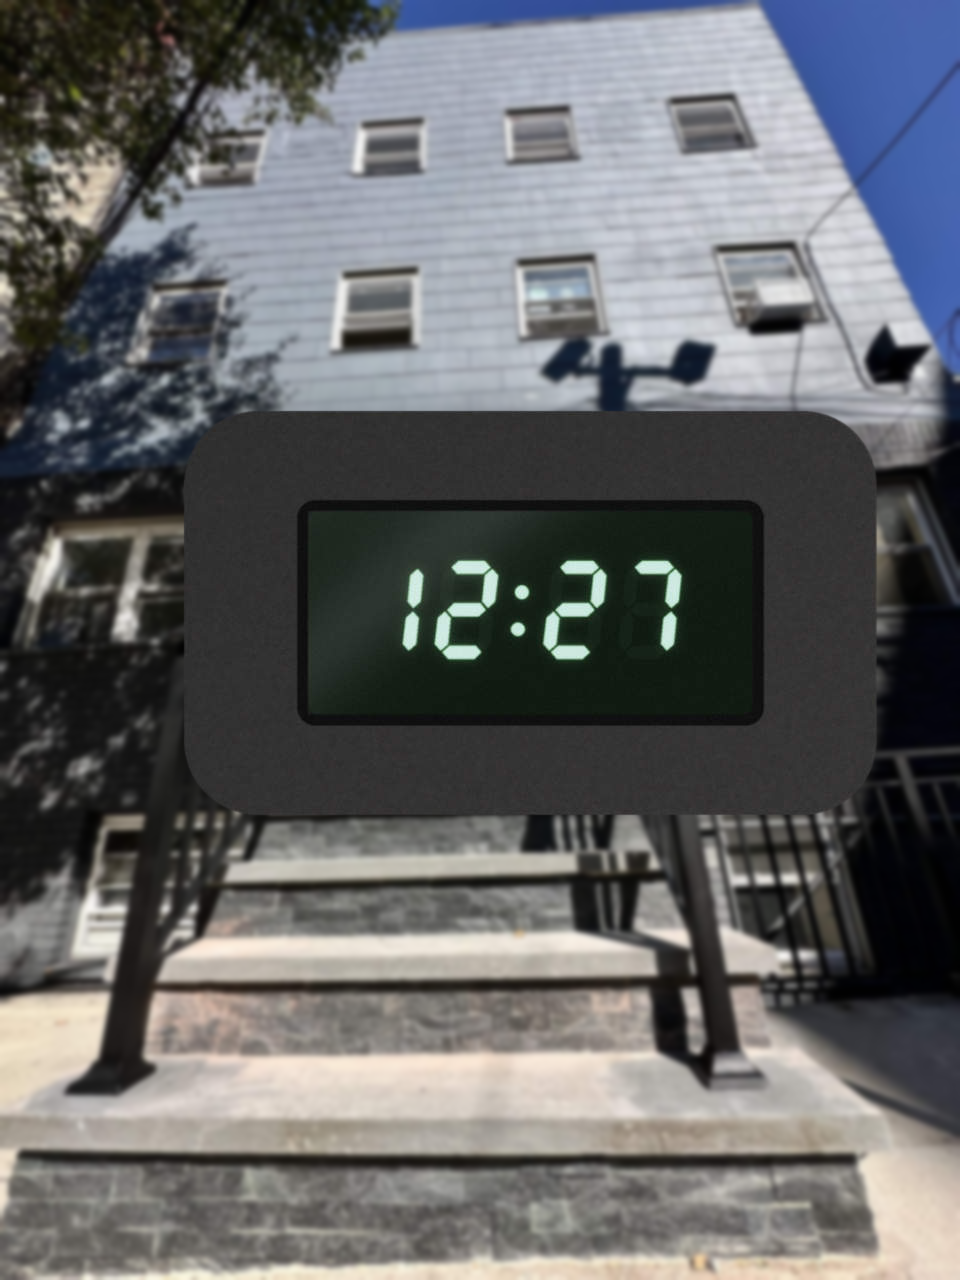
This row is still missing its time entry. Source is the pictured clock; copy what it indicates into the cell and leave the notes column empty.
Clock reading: 12:27
